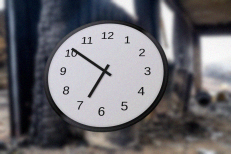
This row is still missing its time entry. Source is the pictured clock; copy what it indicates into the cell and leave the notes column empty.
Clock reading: 6:51
